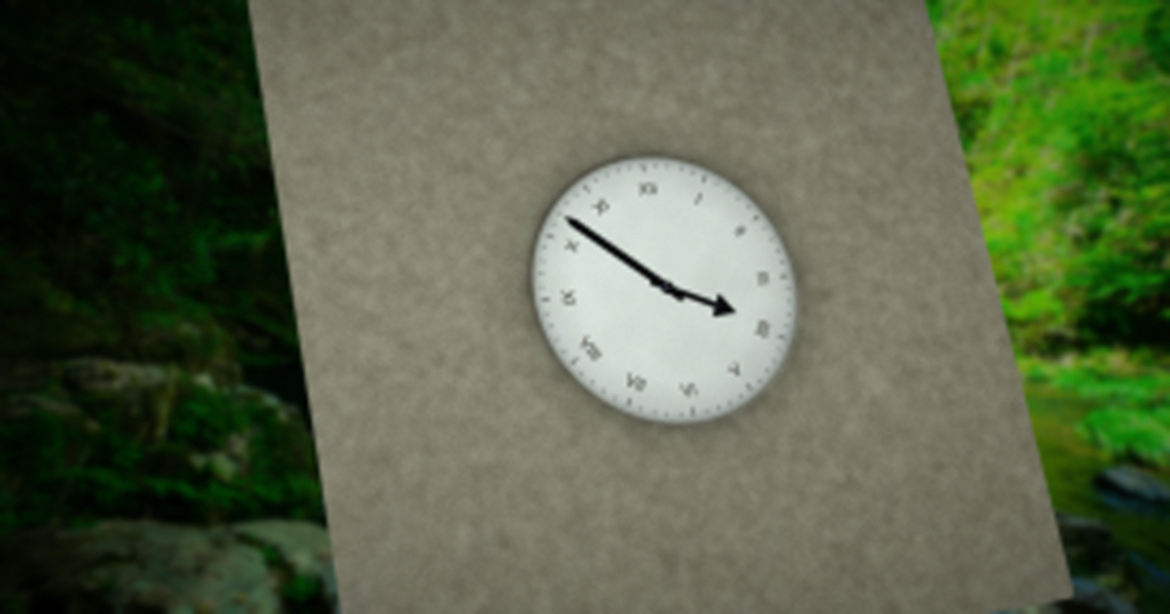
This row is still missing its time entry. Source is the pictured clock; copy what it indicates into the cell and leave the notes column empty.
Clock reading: 3:52
